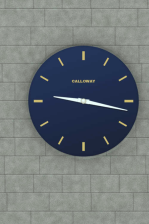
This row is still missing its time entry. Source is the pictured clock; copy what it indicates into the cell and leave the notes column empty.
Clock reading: 9:17
